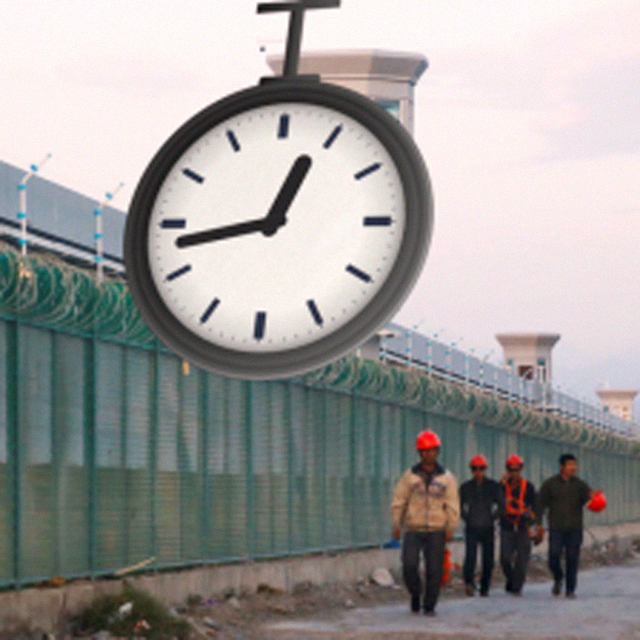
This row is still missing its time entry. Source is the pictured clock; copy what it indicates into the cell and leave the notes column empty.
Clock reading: 12:43
